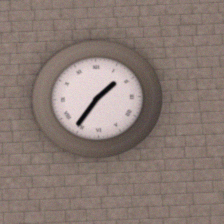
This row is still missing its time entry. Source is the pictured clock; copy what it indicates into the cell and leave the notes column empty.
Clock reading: 1:36
